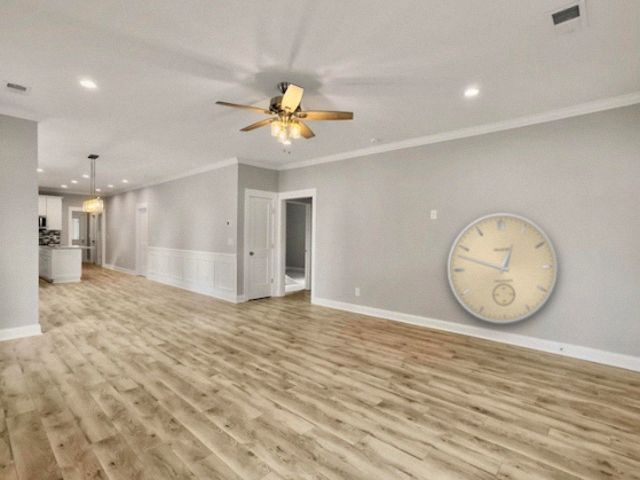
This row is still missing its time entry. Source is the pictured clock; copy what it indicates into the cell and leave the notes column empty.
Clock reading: 12:48
